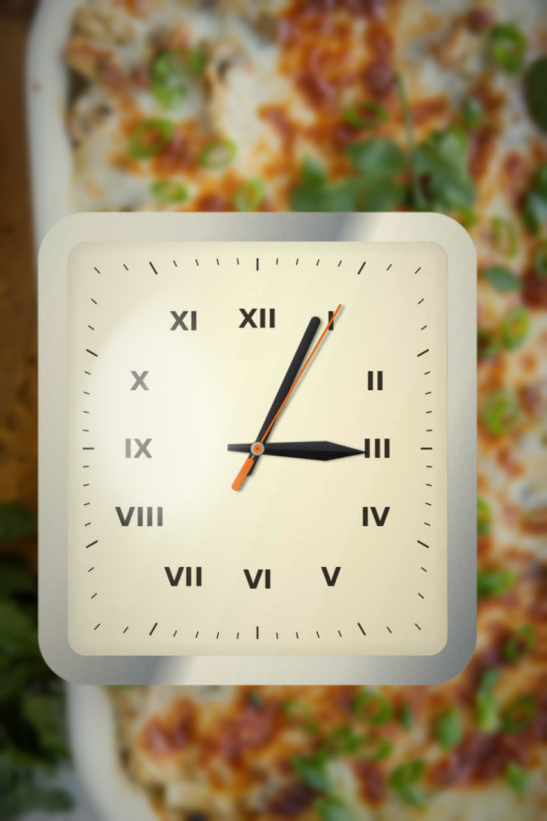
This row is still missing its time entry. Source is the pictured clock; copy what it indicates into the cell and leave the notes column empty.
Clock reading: 3:04:05
